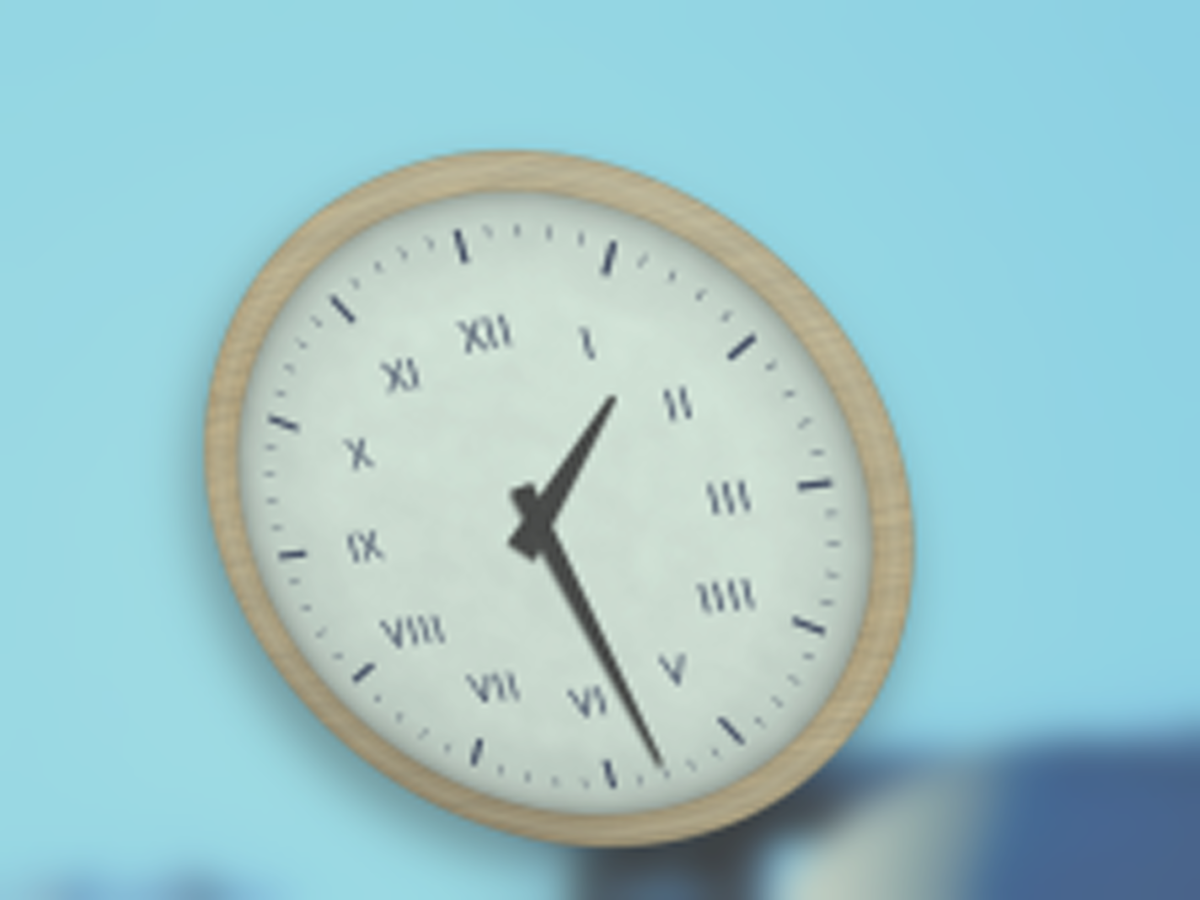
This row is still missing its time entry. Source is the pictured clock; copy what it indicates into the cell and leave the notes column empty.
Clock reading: 1:28
